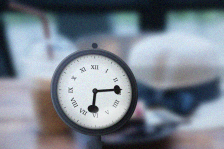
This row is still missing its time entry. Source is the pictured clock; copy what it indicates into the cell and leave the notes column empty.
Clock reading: 6:14
